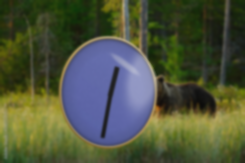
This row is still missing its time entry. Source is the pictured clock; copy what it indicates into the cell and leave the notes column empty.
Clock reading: 12:32
